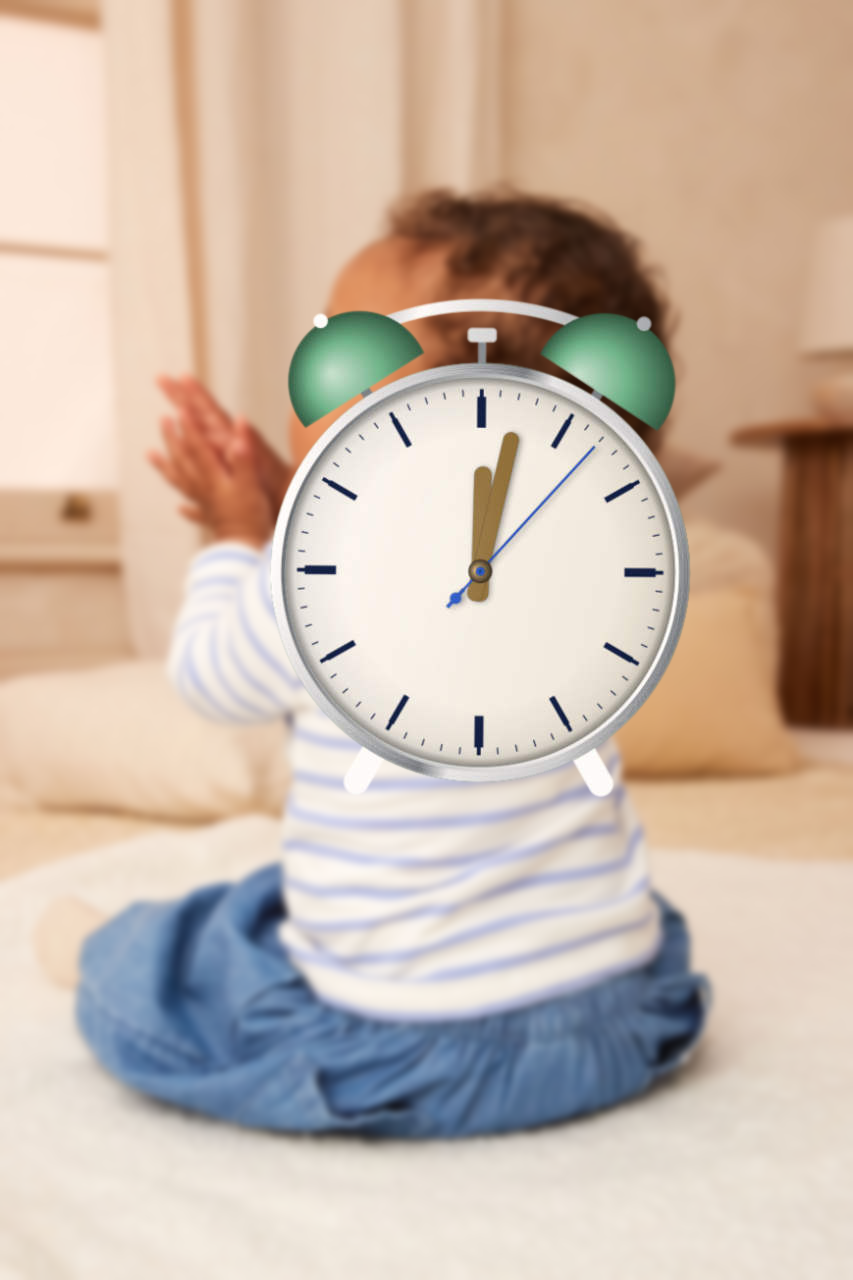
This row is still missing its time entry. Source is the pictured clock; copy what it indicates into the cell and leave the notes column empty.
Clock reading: 12:02:07
